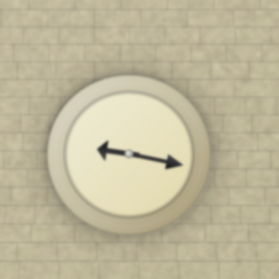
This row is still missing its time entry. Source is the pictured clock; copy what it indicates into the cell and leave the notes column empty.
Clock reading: 9:17
